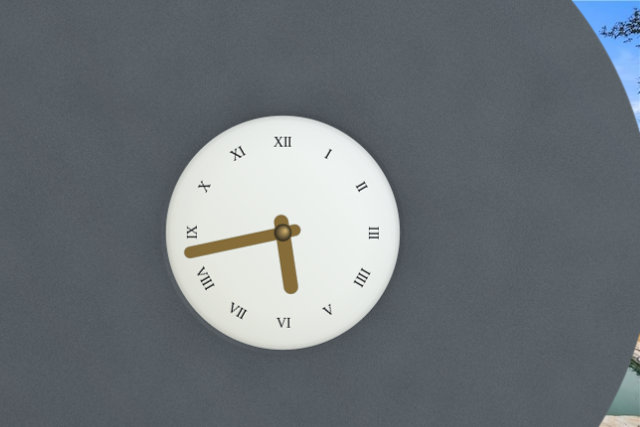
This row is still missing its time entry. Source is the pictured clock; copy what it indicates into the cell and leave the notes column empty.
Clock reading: 5:43
